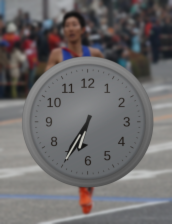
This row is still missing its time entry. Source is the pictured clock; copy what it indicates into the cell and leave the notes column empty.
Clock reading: 6:35
